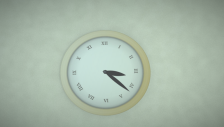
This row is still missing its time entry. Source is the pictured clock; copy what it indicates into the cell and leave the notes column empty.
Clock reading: 3:22
